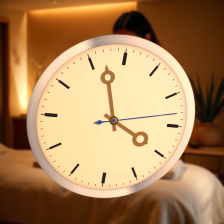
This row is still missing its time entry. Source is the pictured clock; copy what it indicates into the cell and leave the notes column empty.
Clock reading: 3:57:13
